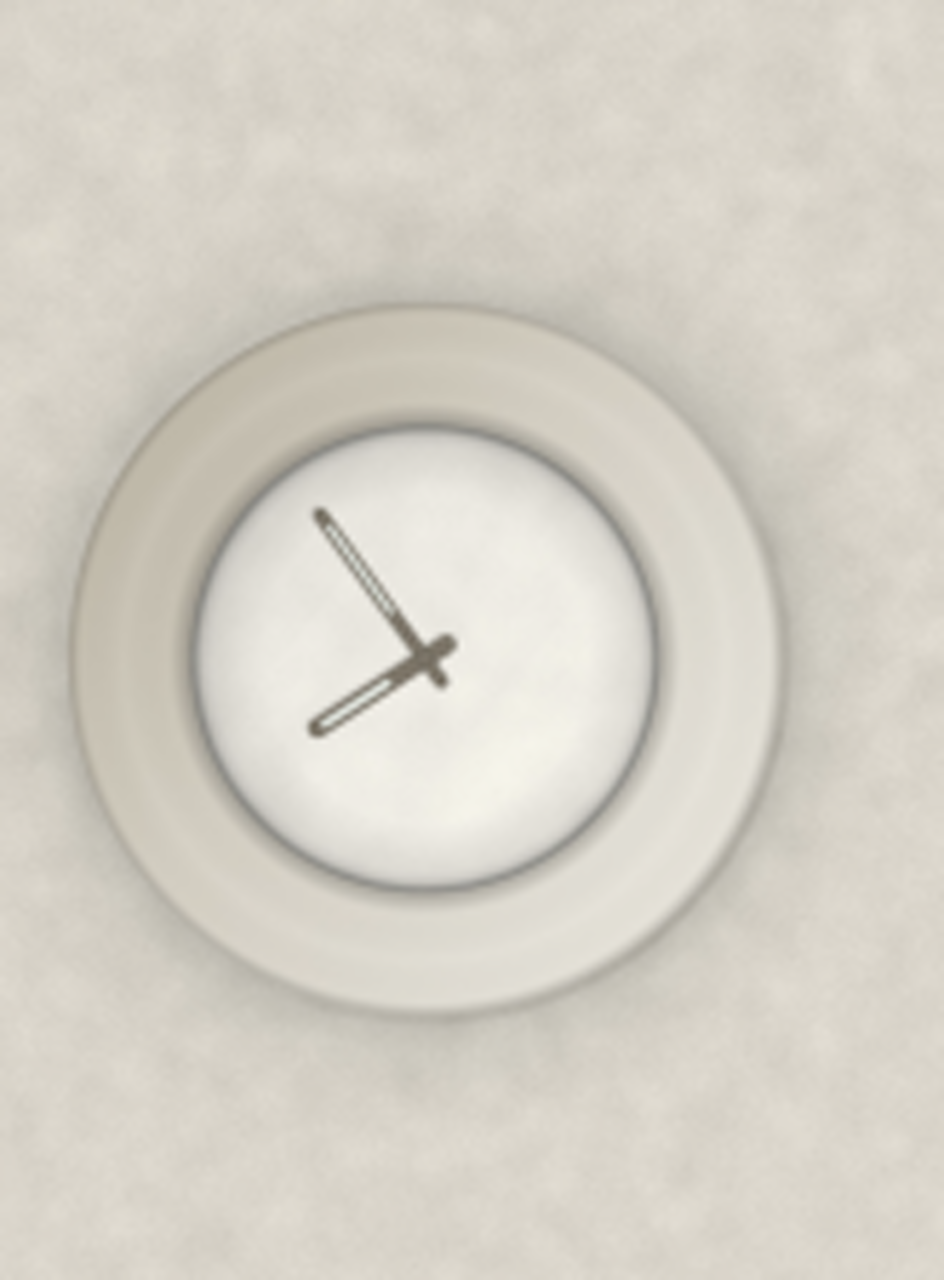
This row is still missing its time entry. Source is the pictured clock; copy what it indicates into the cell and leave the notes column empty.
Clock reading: 7:54
